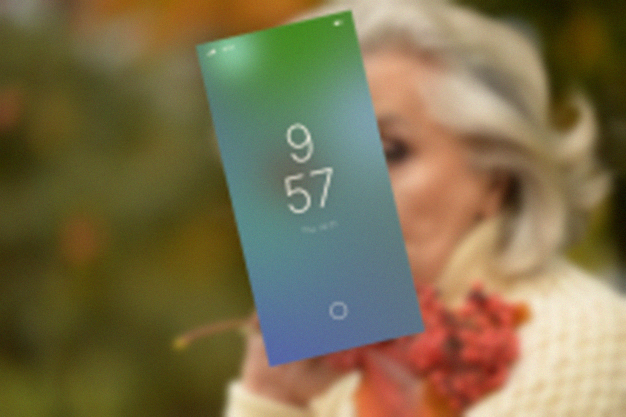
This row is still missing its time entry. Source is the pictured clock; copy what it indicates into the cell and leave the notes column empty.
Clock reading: 9:57
